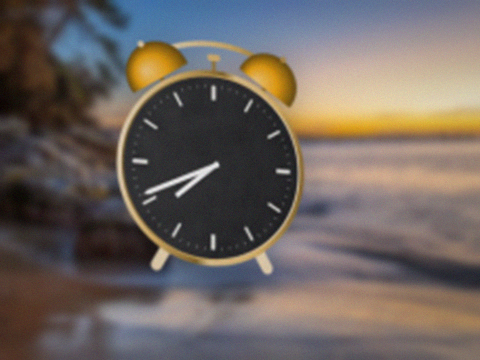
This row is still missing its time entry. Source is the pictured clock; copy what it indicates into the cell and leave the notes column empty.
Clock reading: 7:41
